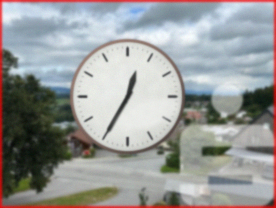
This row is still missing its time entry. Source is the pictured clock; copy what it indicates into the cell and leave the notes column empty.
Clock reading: 12:35
